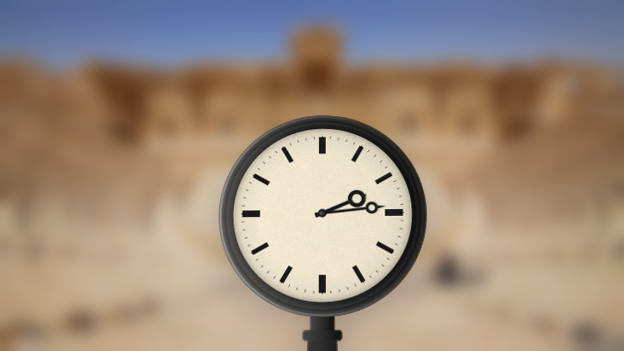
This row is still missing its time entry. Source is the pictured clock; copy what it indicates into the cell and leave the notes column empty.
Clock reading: 2:14
